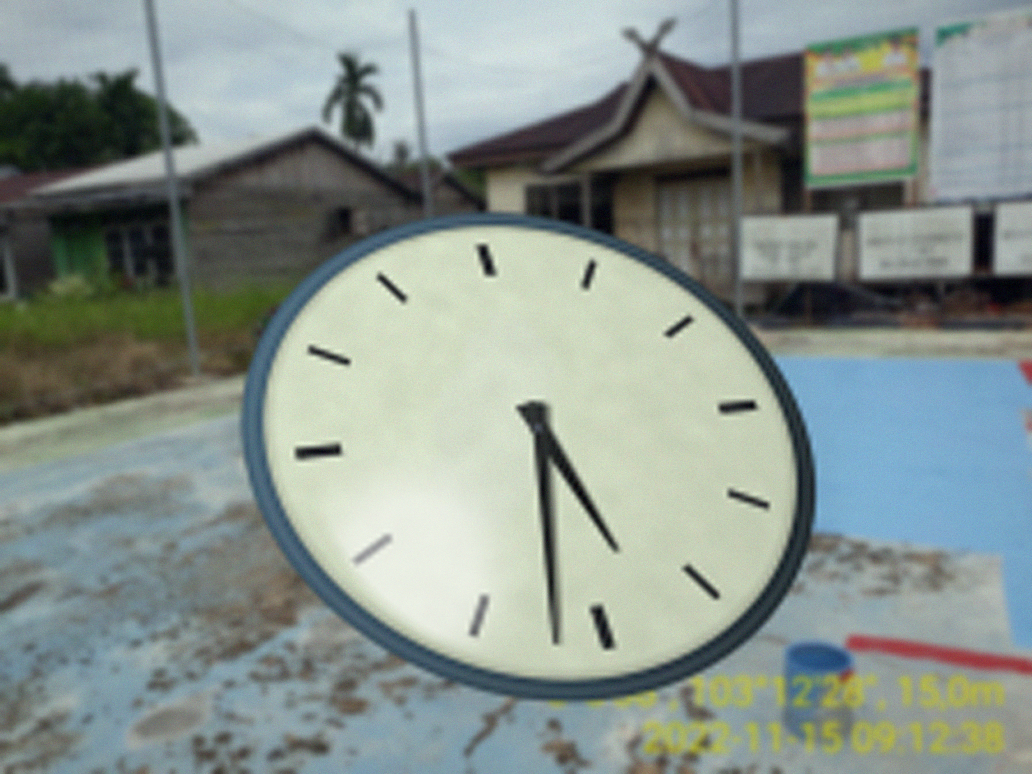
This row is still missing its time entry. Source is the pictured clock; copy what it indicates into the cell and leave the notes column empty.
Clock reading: 5:32
